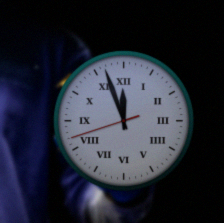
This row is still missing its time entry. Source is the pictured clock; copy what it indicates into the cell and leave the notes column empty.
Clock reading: 11:56:42
